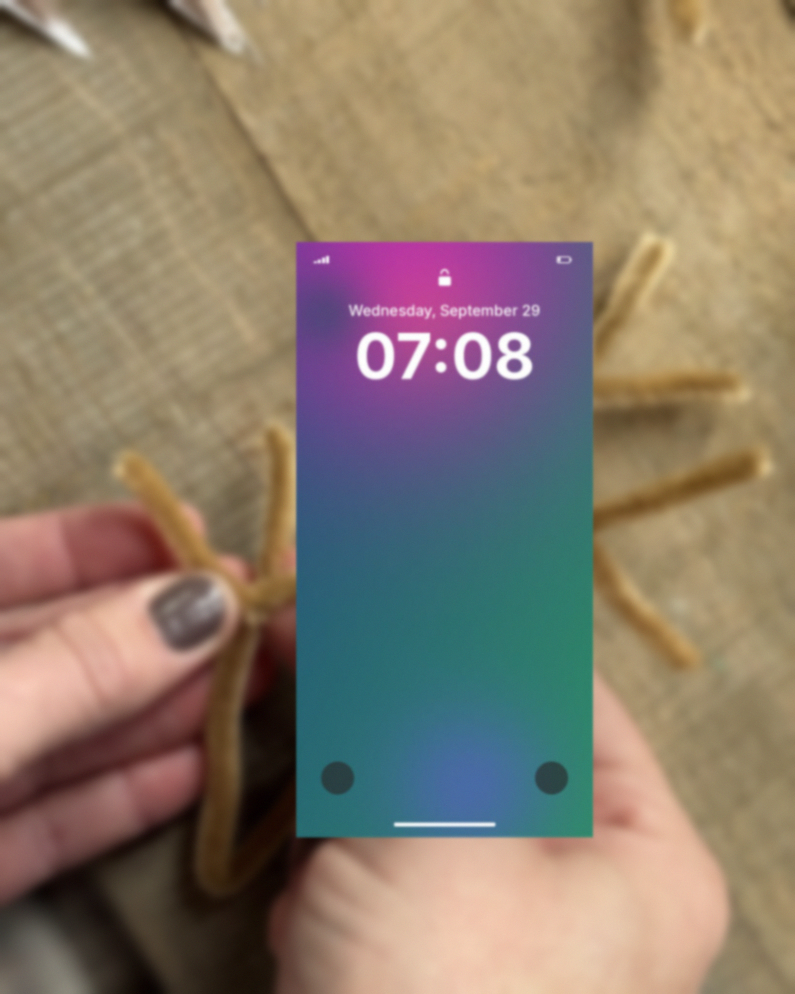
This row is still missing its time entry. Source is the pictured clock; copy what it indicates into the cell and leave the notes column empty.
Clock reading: 7:08
